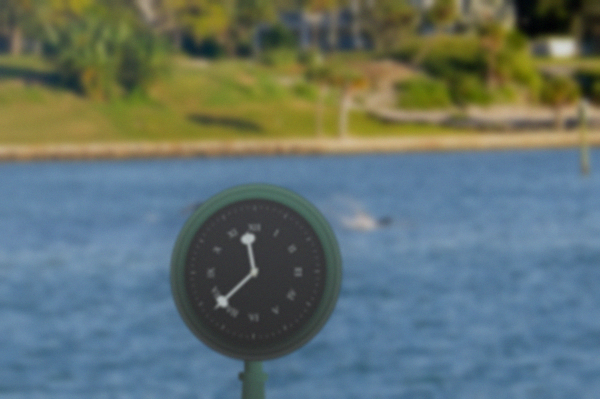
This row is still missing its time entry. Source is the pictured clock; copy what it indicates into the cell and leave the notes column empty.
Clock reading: 11:38
